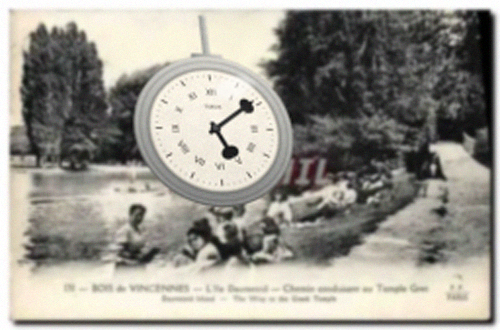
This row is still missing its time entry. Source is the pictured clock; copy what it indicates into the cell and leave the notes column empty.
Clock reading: 5:09
